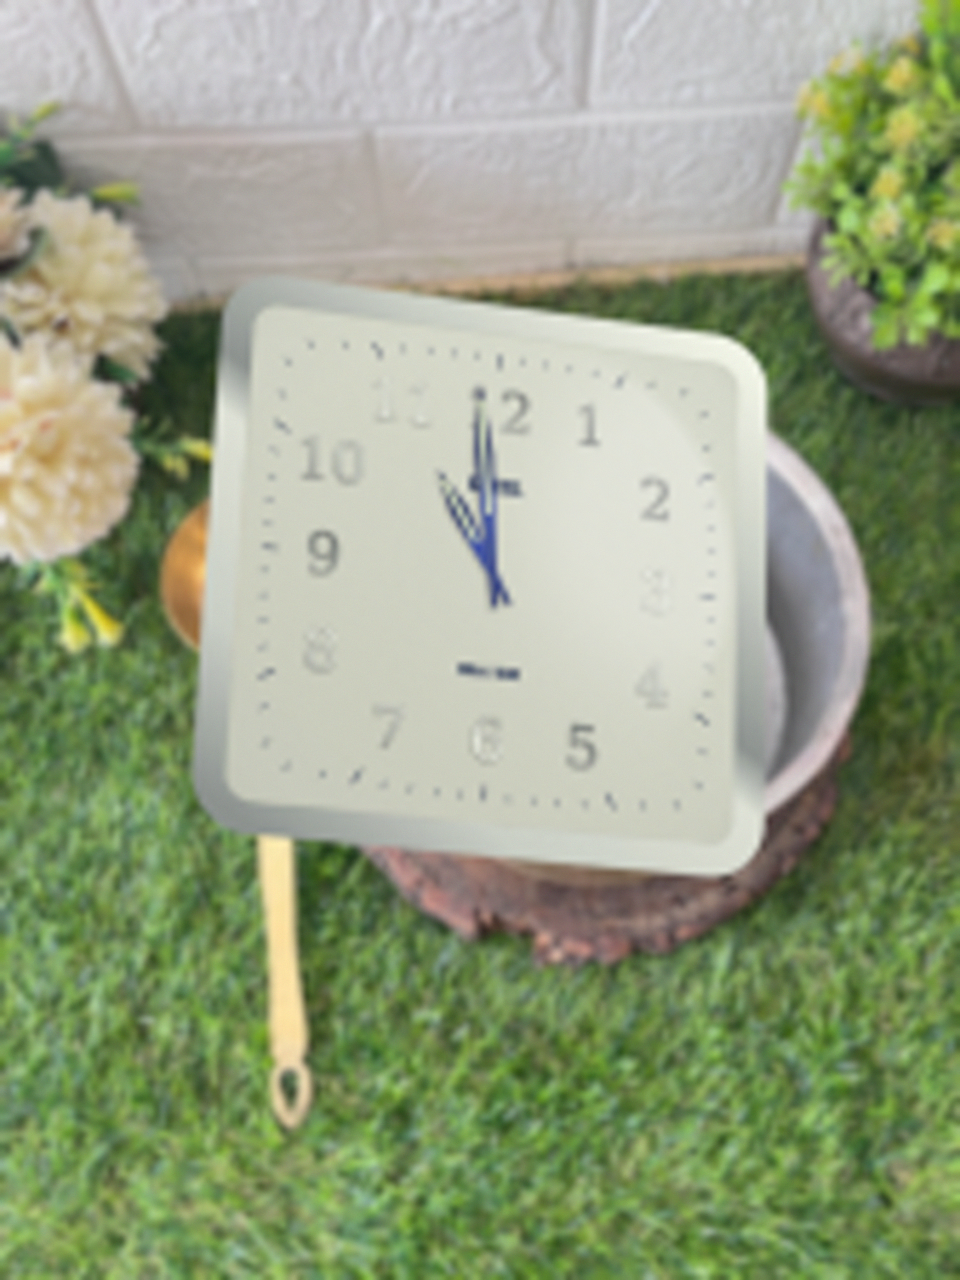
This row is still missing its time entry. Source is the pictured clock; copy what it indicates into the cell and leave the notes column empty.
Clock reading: 10:59
